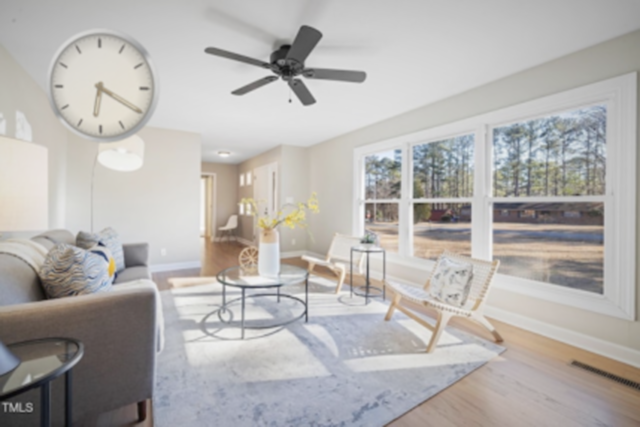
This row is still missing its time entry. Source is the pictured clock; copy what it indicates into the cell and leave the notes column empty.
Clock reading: 6:20
